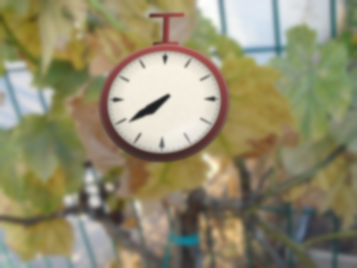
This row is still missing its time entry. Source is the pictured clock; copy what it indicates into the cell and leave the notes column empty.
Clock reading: 7:39
